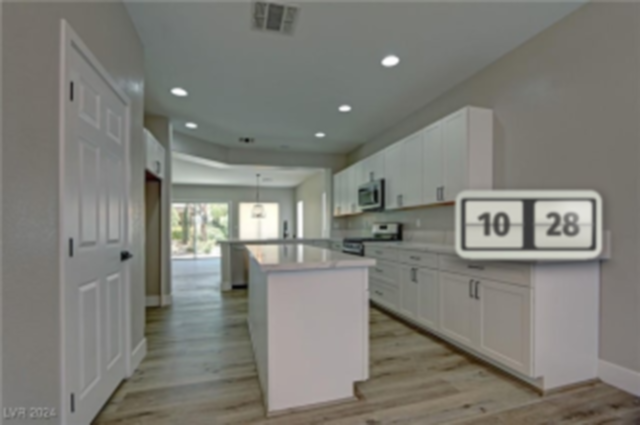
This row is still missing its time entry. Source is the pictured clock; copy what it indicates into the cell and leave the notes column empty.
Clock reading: 10:28
